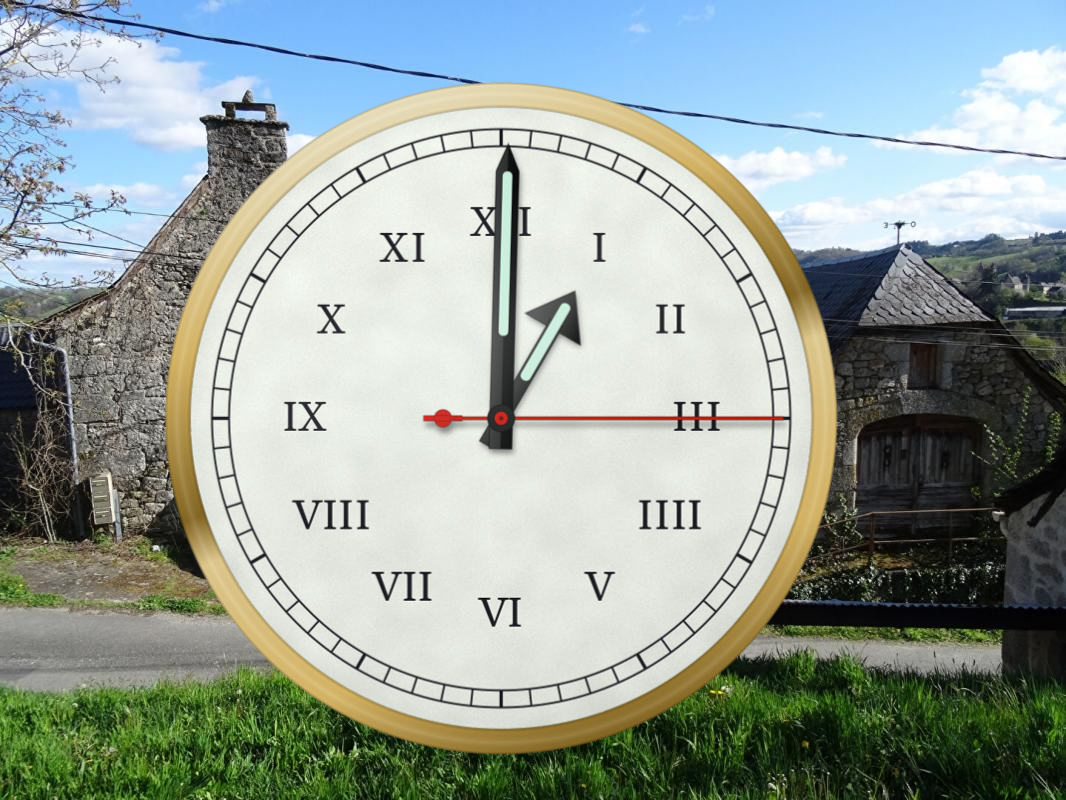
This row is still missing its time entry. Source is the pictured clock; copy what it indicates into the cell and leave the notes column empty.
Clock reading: 1:00:15
